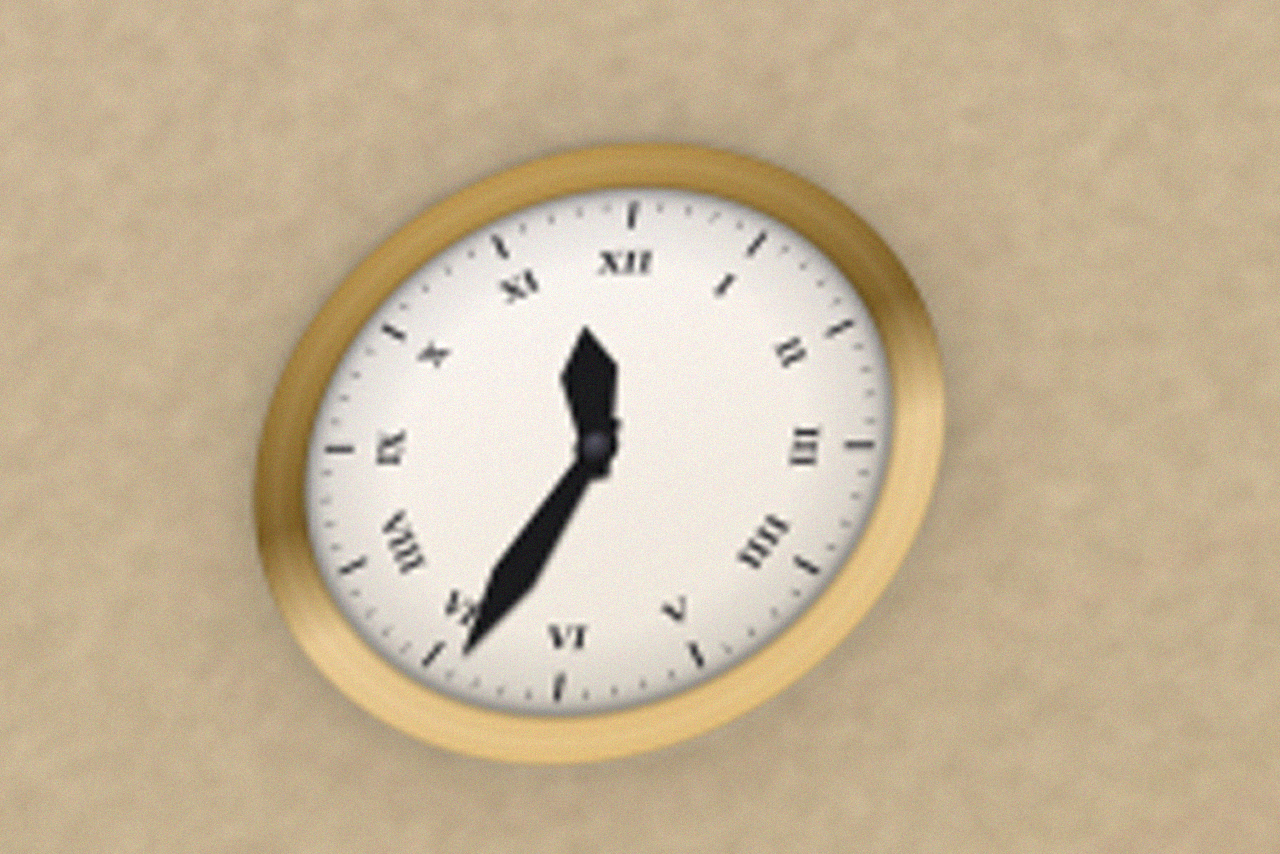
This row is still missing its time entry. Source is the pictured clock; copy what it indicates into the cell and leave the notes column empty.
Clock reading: 11:34
